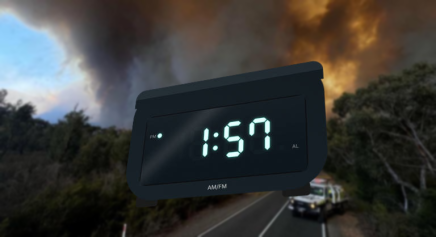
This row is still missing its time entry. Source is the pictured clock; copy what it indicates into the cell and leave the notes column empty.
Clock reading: 1:57
